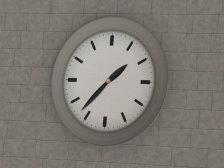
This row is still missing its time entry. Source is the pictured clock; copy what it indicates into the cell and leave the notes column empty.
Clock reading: 1:37
